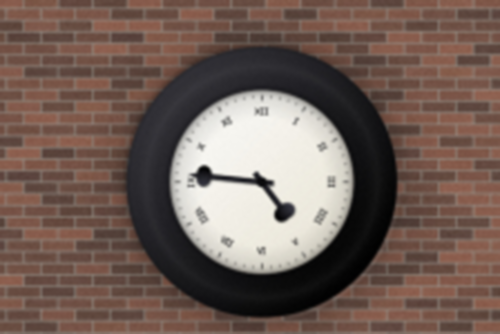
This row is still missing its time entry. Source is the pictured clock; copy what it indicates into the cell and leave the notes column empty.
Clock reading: 4:46
